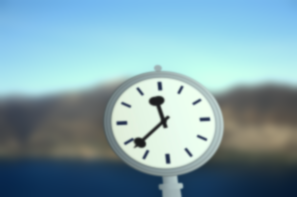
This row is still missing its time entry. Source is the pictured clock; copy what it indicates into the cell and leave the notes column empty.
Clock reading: 11:38
